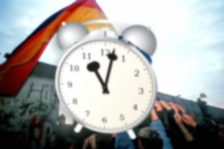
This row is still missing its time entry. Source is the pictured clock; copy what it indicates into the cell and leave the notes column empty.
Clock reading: 11:02
